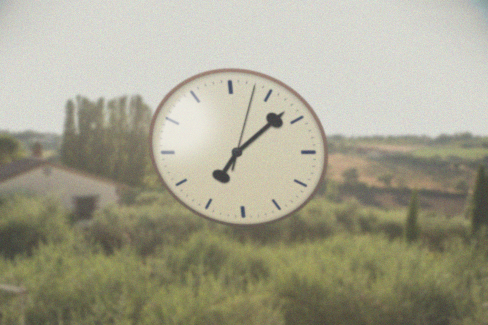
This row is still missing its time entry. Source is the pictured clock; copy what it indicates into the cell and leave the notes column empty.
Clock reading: 7:08:03
